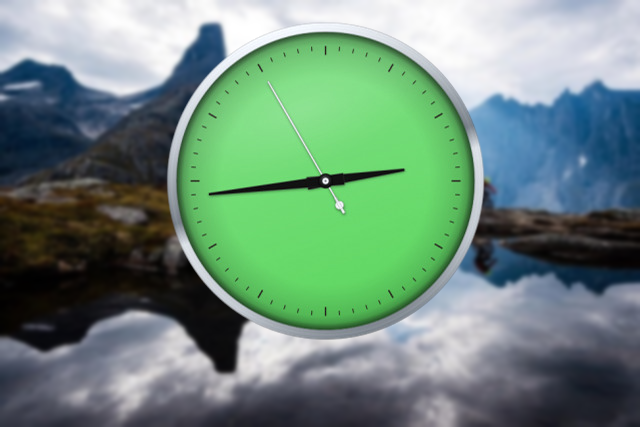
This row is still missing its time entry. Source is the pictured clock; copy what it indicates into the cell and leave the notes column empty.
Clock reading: 2:43:55
